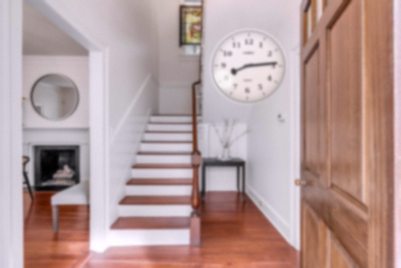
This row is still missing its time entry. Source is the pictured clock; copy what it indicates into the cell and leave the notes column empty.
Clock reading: 8:14
